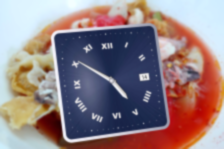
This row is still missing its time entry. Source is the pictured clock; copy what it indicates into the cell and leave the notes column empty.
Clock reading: 4:51
